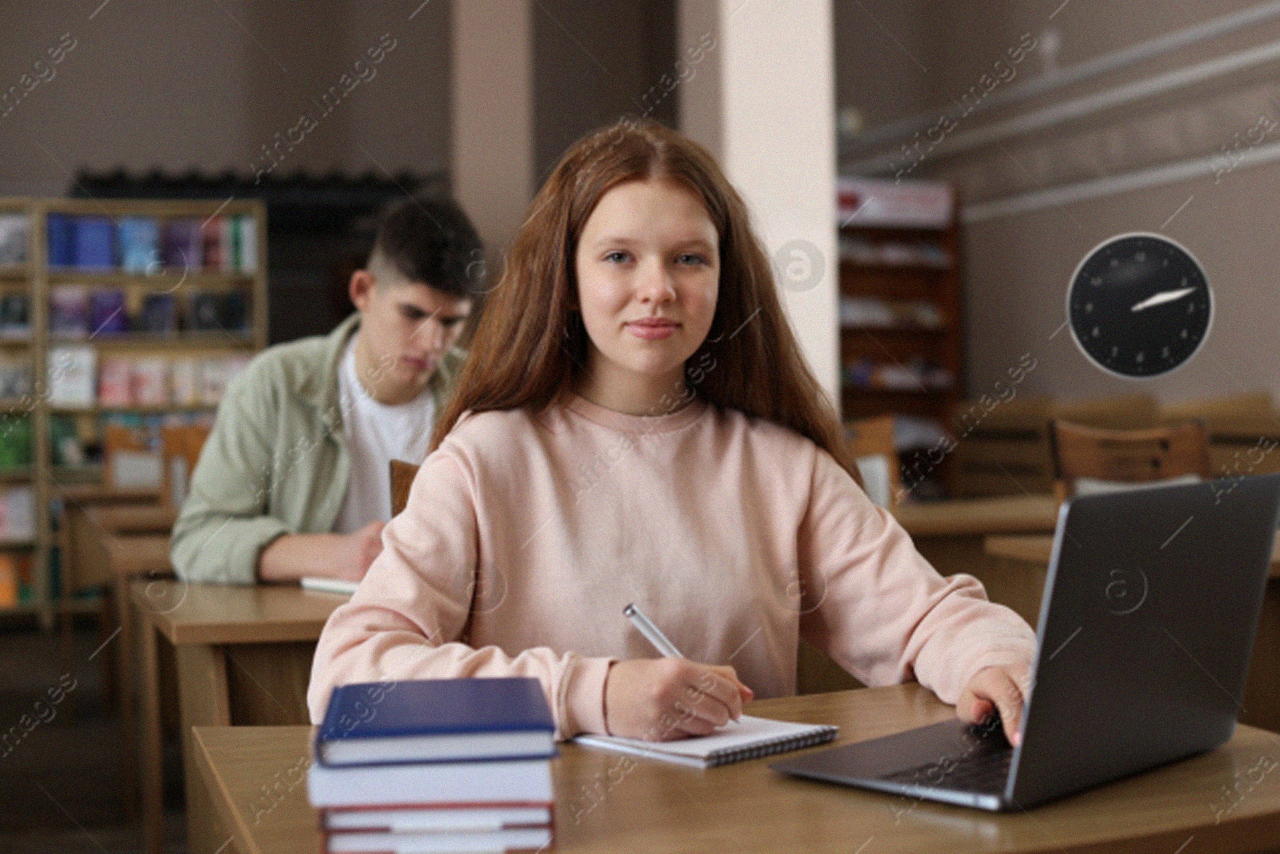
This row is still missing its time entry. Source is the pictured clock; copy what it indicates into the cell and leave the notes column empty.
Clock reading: 2:12
